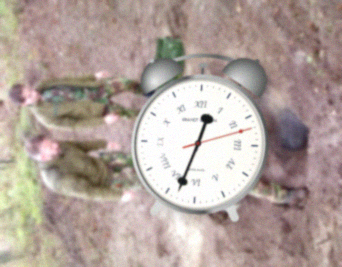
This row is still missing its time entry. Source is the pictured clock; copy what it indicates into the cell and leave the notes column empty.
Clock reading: 12:33:12
